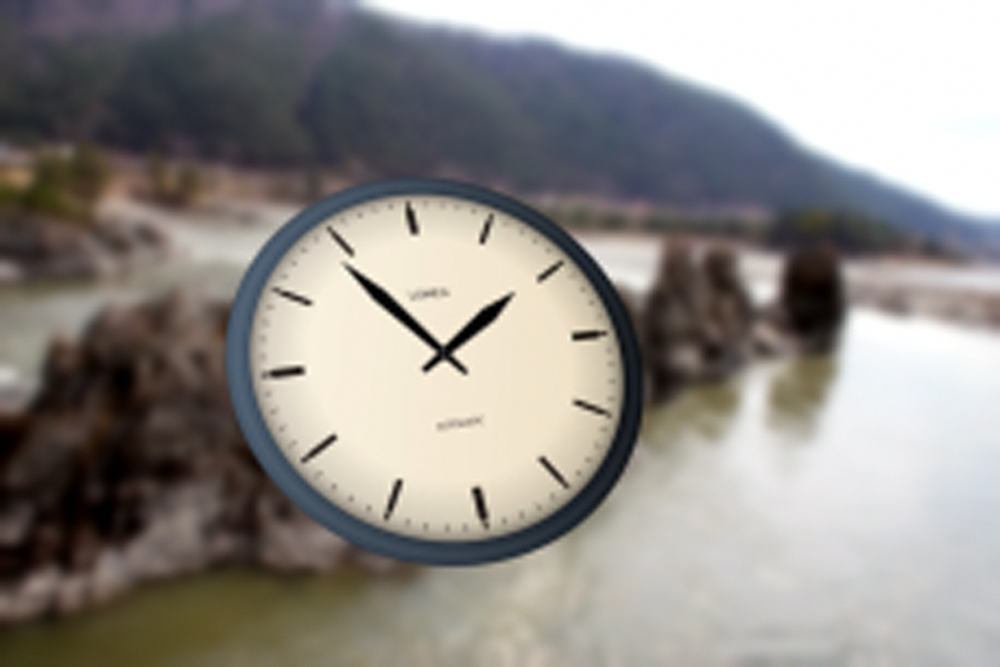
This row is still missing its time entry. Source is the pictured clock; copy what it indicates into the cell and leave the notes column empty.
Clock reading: 1:54
